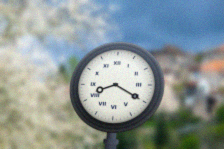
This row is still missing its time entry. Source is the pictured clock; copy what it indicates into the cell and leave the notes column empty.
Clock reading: 8:20
